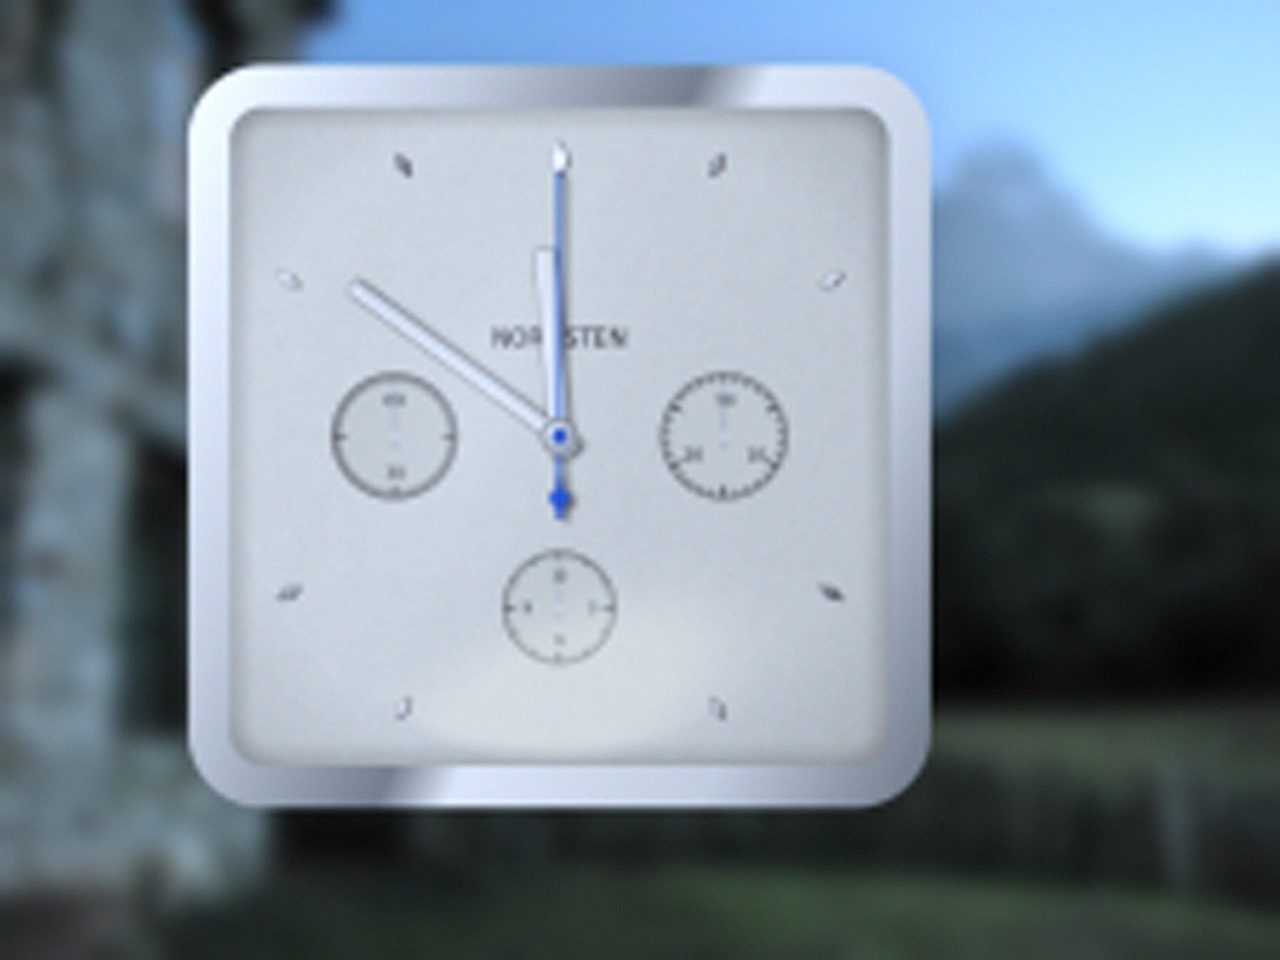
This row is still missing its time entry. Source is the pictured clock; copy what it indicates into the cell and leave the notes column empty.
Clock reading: 11:51
